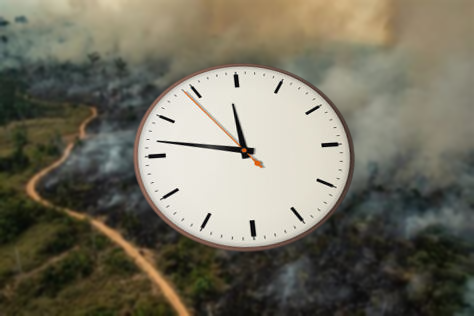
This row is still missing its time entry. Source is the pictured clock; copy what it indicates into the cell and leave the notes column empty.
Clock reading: 11:46:54
